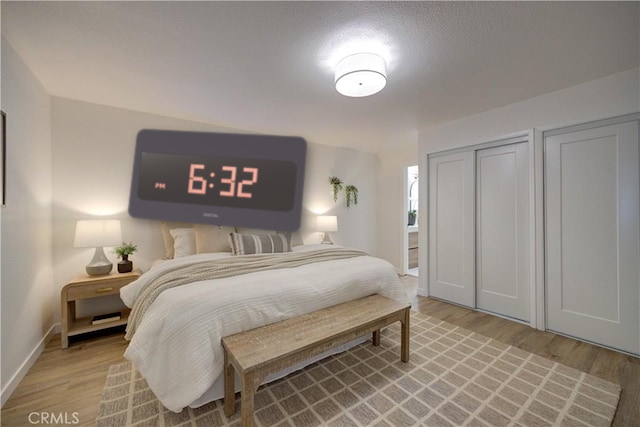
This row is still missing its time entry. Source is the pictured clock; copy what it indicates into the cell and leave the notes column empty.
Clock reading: 6:32
